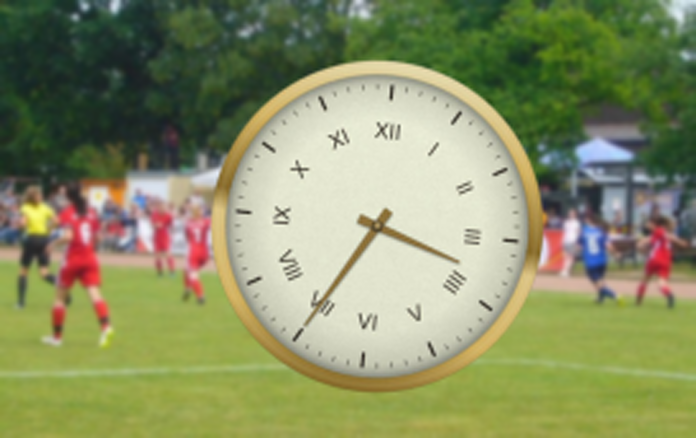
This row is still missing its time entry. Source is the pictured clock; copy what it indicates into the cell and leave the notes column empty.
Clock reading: 3:35
